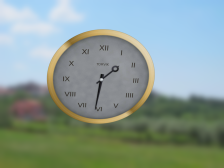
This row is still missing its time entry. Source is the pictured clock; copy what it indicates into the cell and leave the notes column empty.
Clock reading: 1:31
